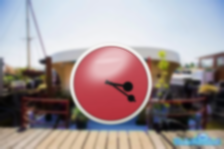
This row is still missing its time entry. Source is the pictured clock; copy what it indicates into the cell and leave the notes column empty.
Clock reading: 3:21
